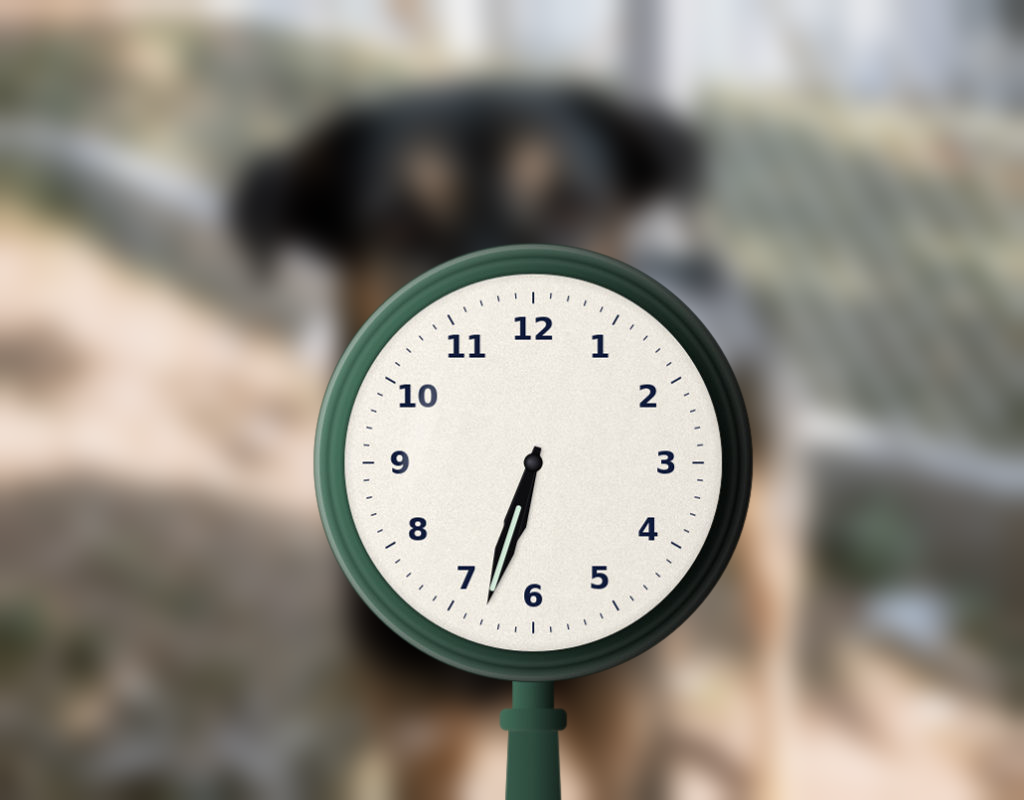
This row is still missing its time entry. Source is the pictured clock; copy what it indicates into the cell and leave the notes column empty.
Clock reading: 6:33
